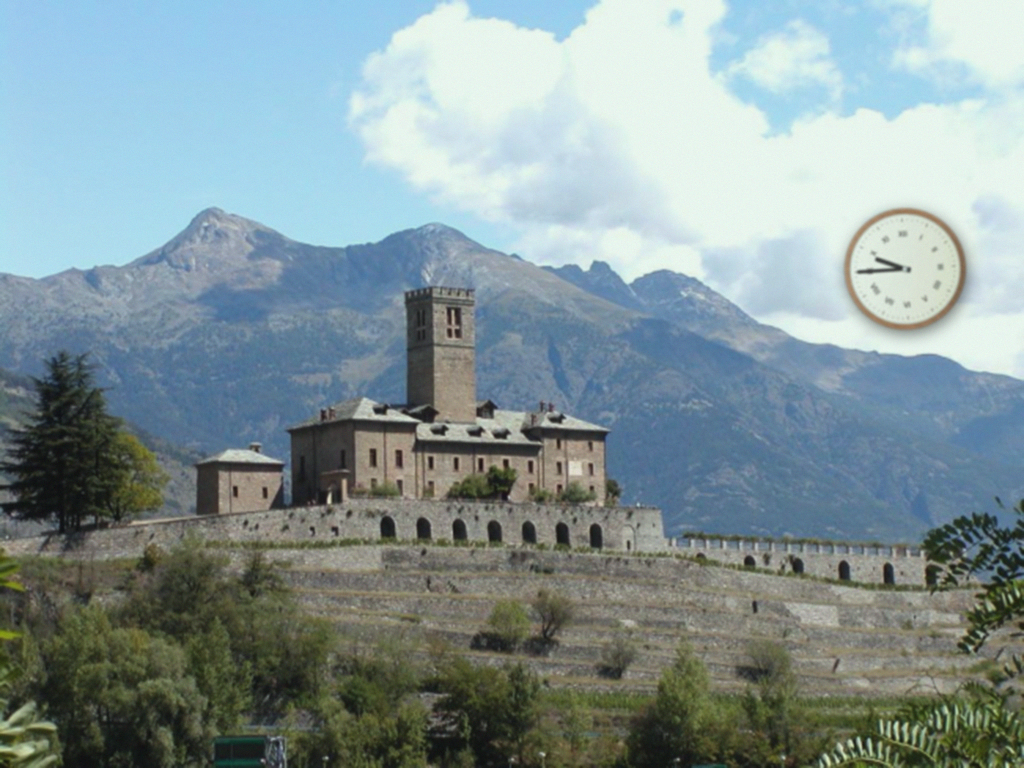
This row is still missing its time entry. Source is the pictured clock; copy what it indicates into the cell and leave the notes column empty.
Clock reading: 9:45
